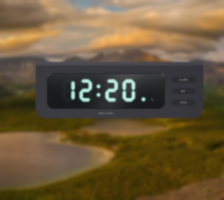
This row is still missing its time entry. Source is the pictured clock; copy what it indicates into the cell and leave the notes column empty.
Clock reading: 12:20
